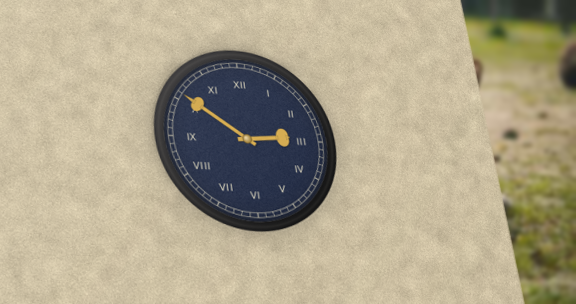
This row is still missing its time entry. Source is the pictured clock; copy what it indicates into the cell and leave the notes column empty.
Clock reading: 2:51
